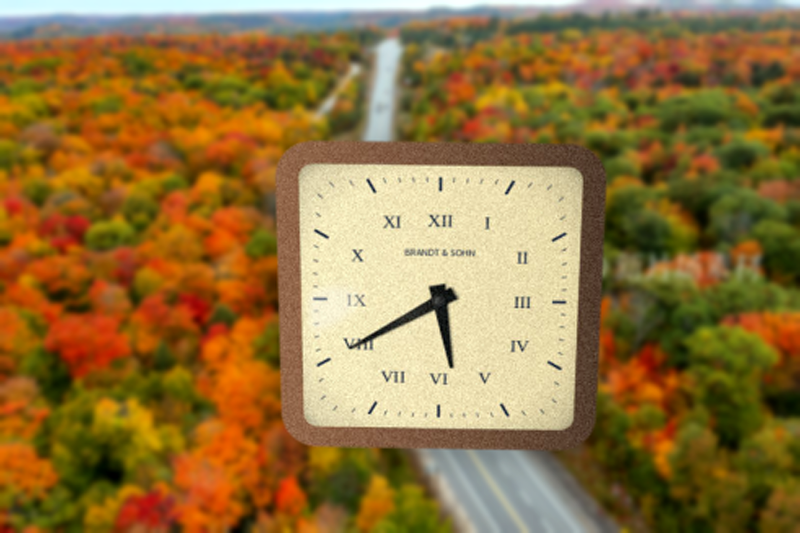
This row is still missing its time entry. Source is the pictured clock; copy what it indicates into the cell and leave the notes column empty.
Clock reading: 5:40
